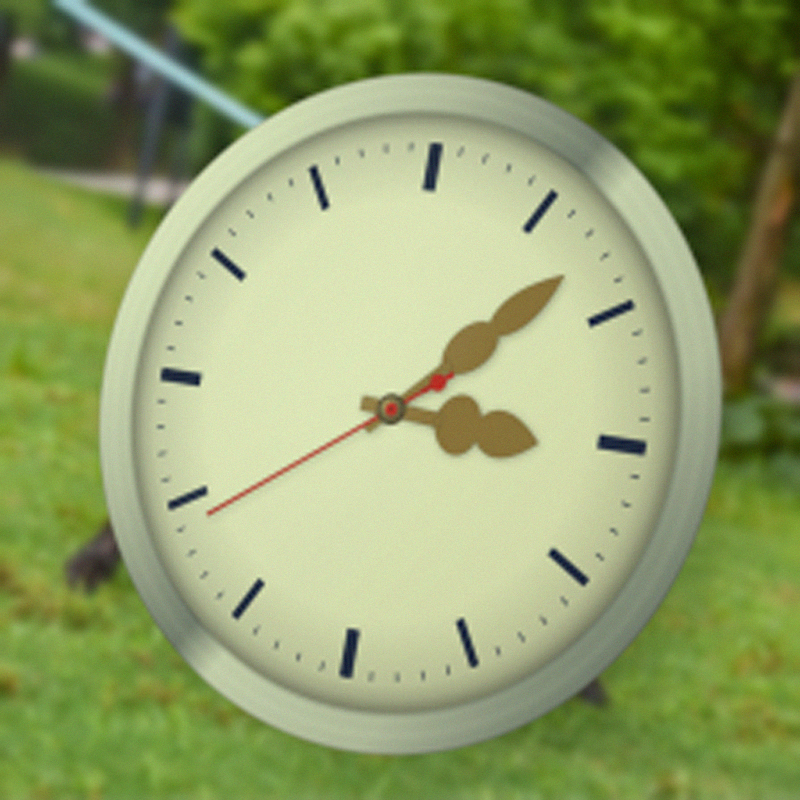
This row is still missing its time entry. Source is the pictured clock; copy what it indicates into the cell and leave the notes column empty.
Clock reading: 3:07:39
